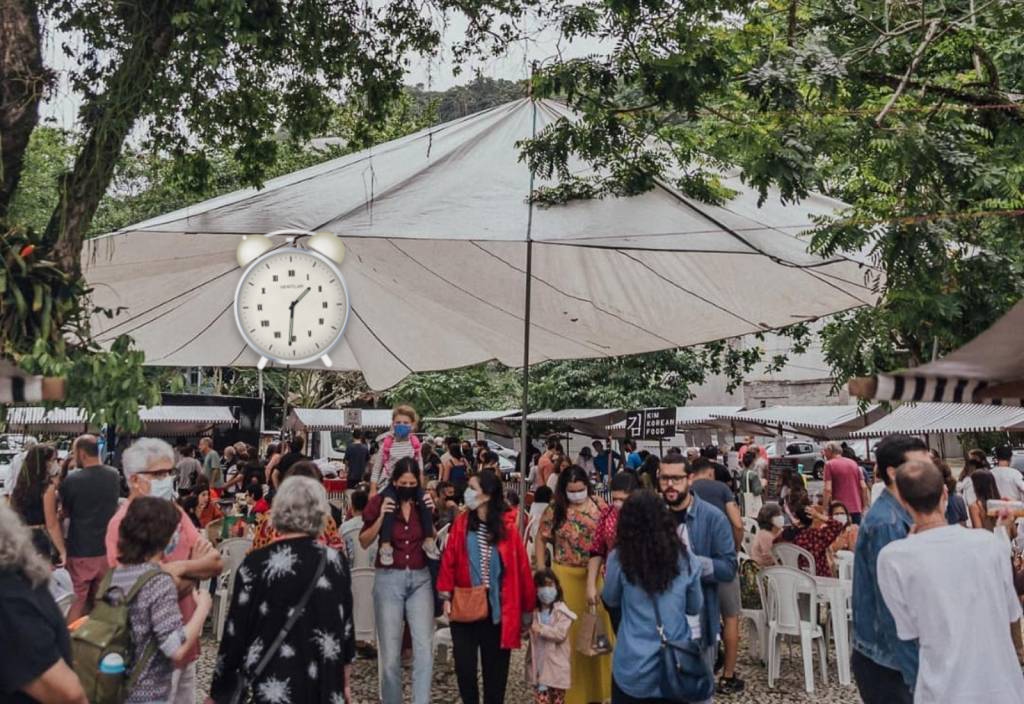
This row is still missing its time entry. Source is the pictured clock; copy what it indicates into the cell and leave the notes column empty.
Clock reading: 1:31
